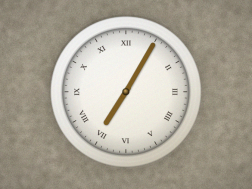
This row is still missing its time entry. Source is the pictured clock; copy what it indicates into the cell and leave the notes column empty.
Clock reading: 7:05
